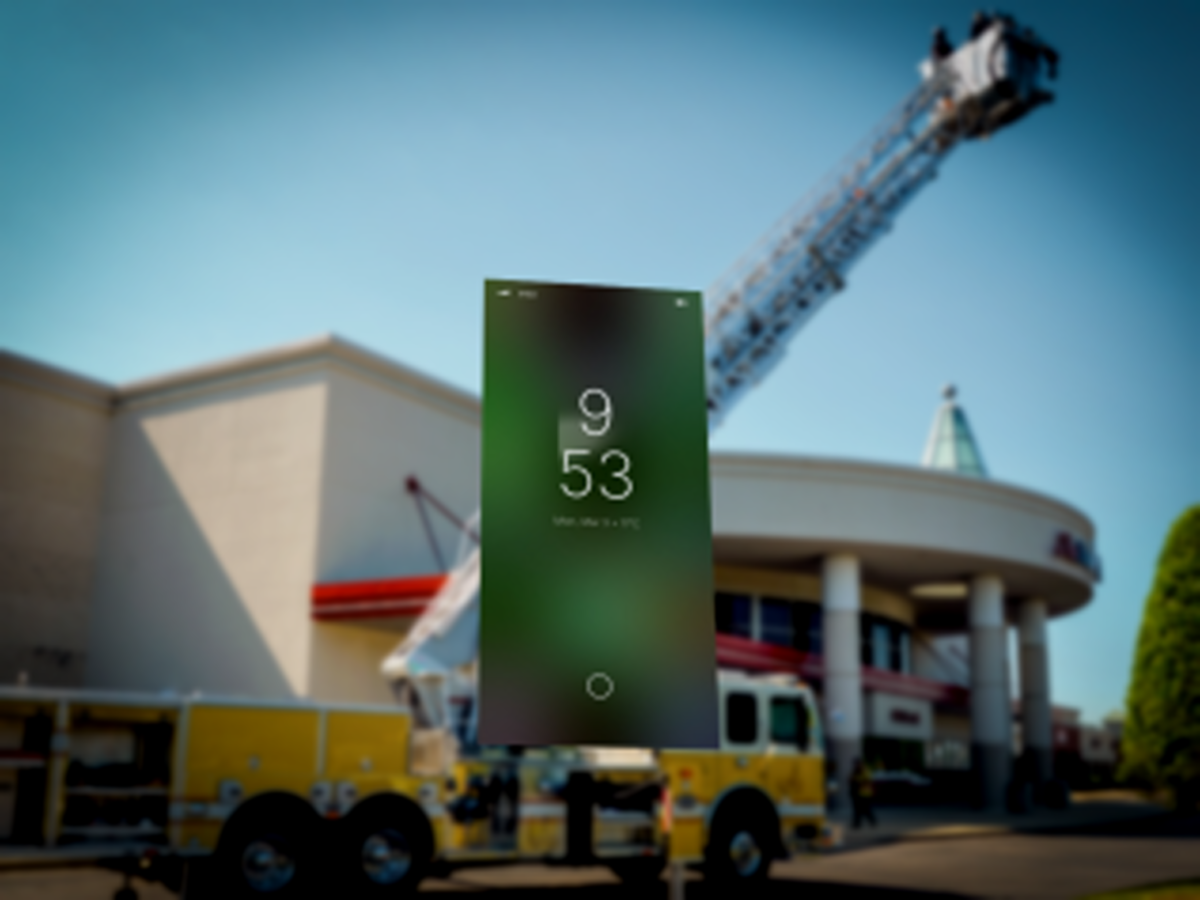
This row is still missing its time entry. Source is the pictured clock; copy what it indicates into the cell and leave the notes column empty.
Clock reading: 9:53
